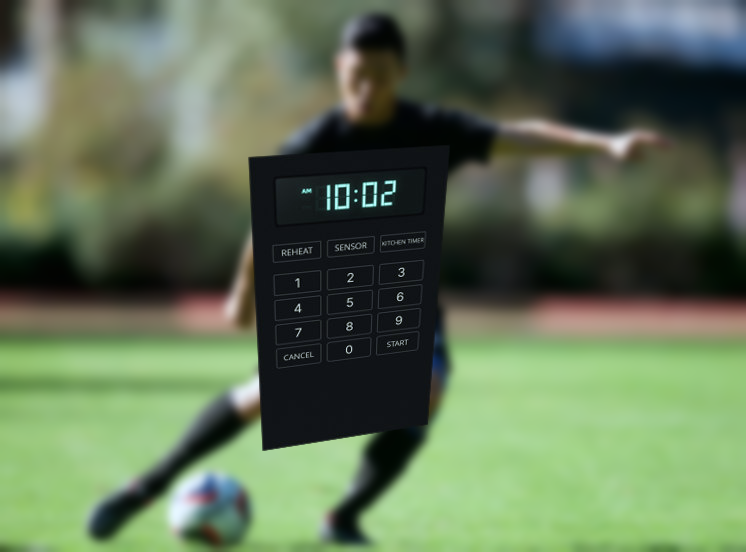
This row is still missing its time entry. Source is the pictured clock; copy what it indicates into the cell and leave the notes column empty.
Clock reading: 10:02
